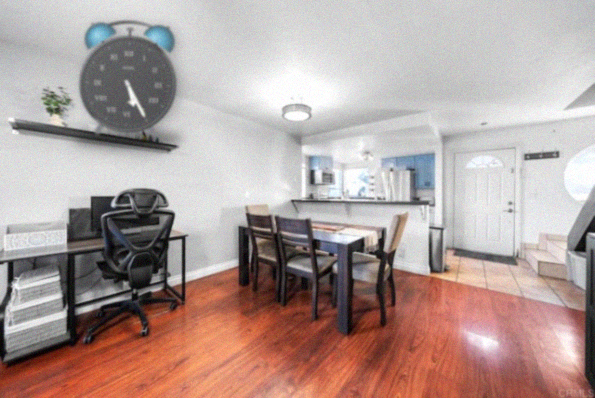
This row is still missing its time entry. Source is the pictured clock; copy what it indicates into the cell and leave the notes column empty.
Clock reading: 5:25
